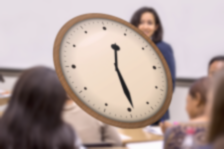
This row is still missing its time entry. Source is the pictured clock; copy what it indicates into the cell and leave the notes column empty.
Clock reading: 12:29
